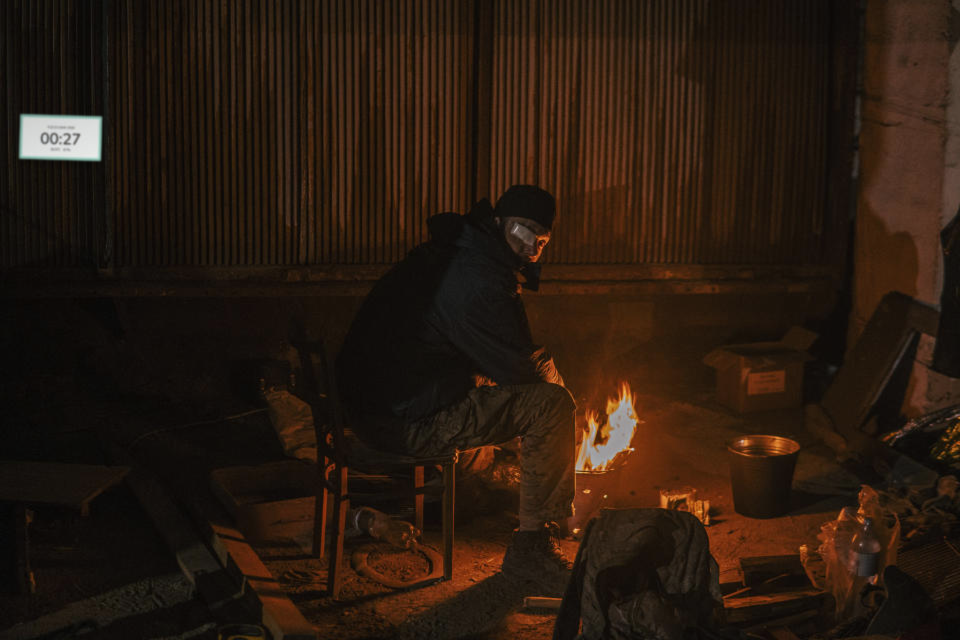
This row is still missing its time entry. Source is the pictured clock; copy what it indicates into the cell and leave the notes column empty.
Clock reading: 0:27
